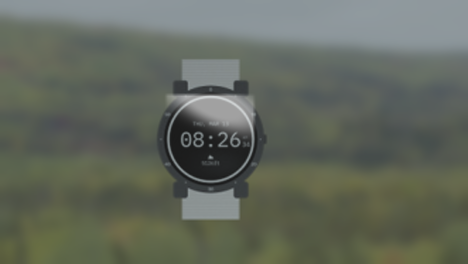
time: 8:26
